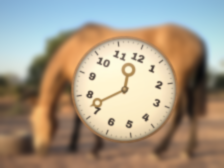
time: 11:37
